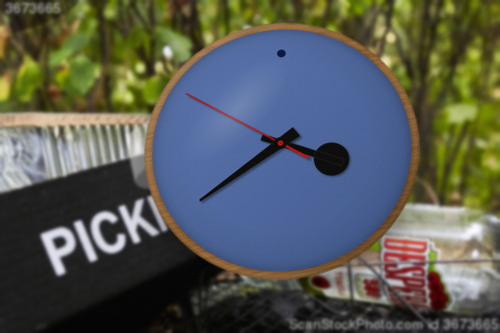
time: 3:38:50
